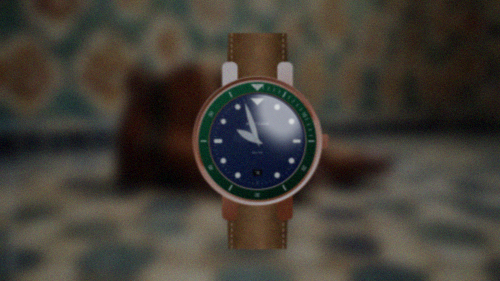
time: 9:57
